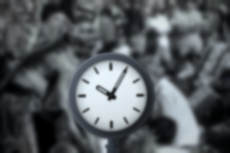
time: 10:05
